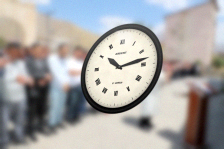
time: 10:13
